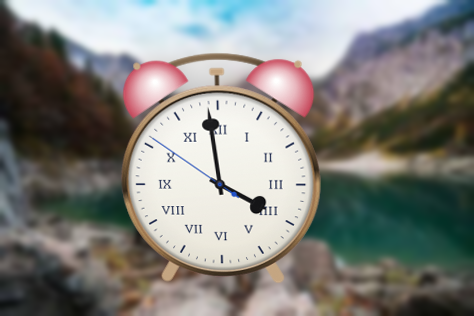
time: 3:58:51
